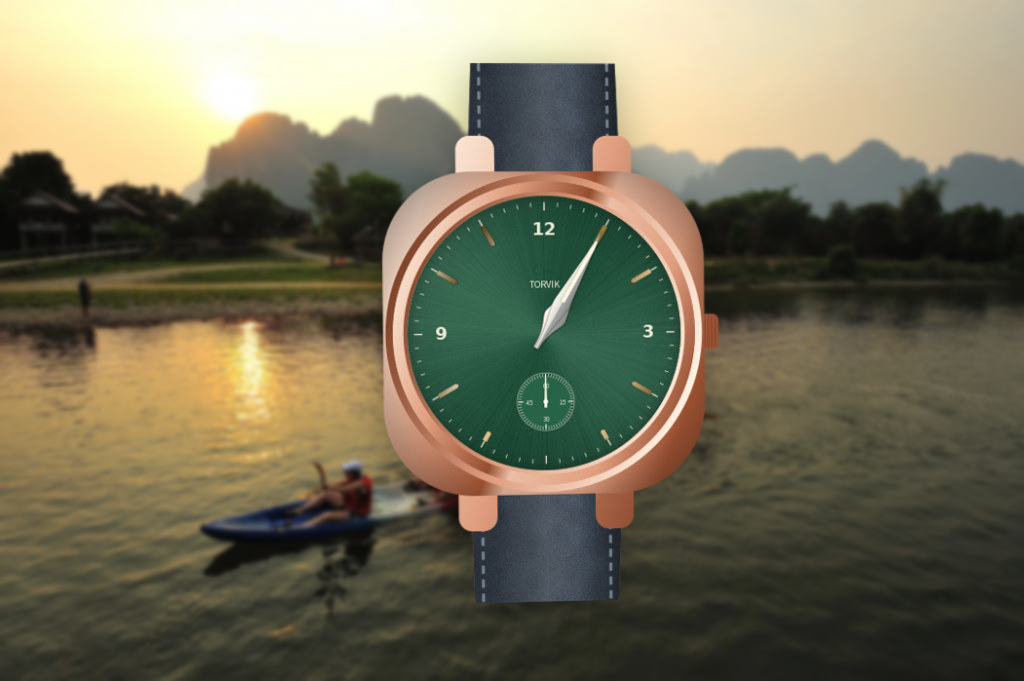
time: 1:05
